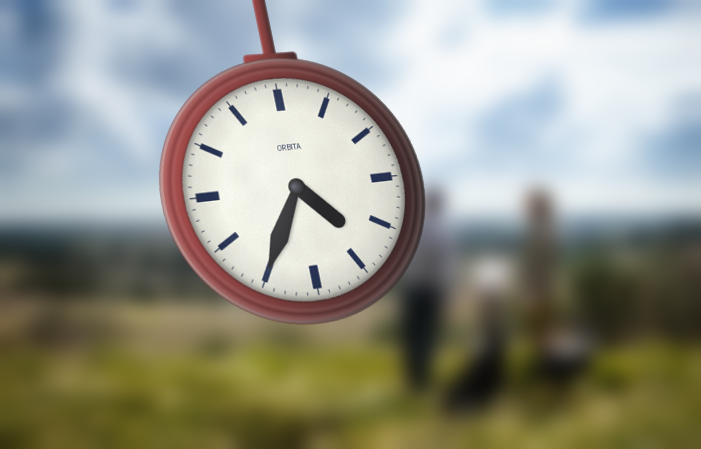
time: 4:35
